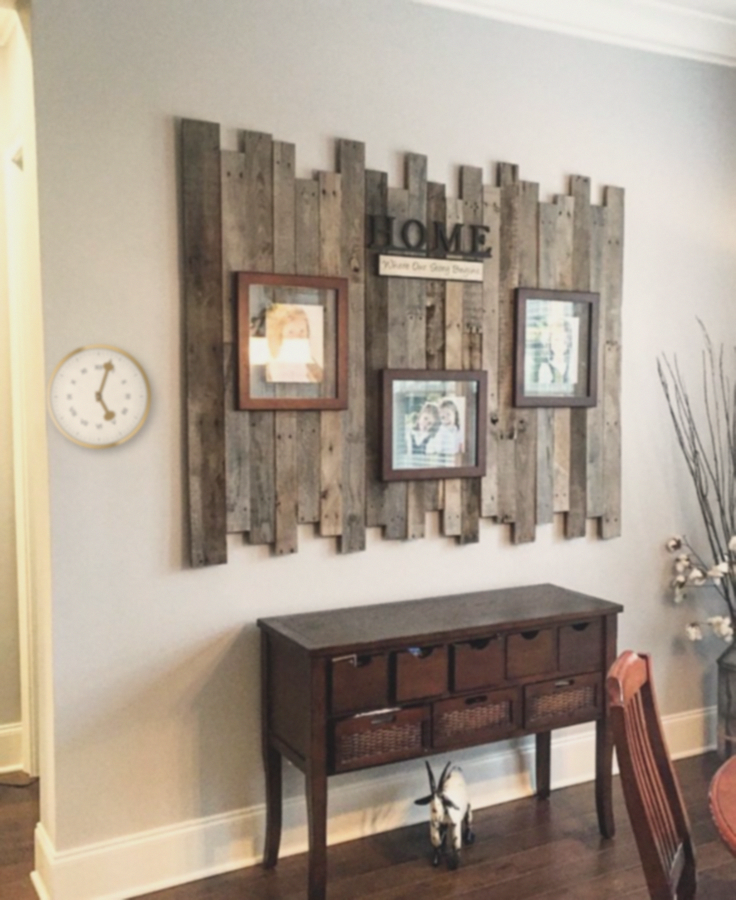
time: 5:03
